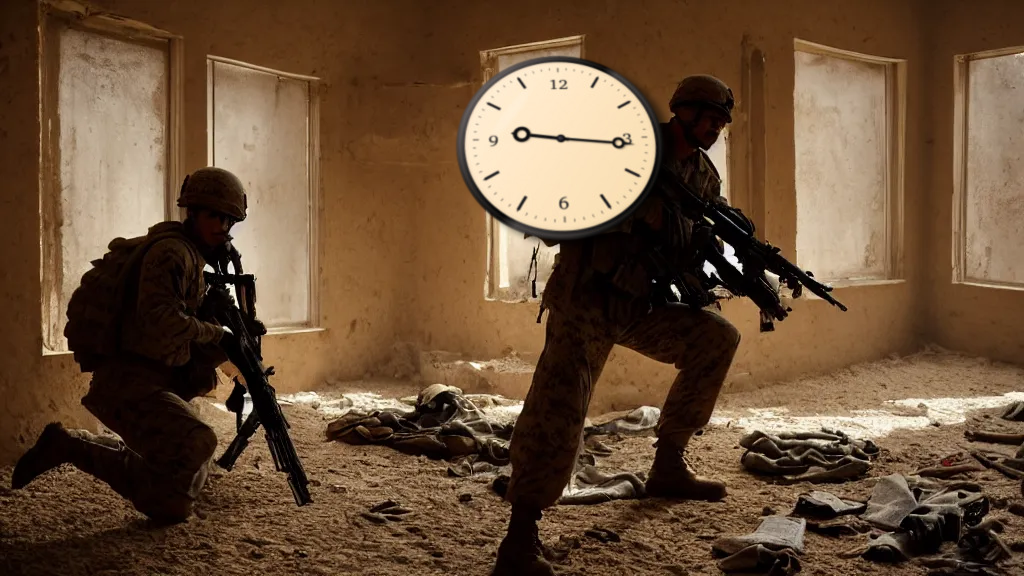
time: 9:16
